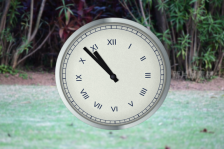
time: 10:53
